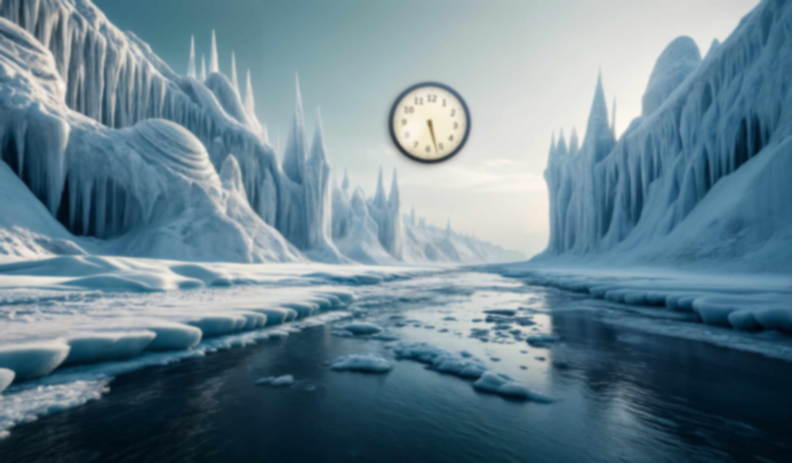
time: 5:27
